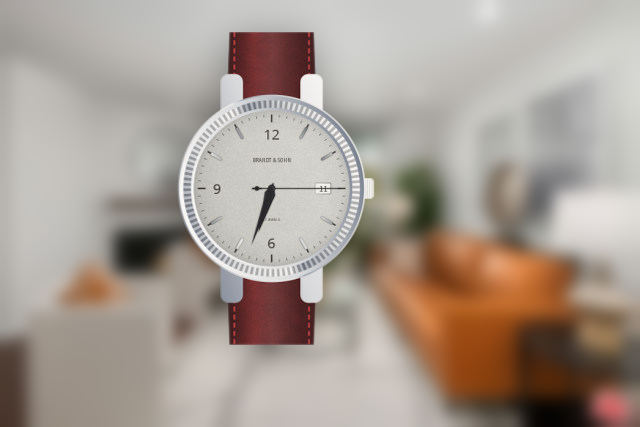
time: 6:33:15
